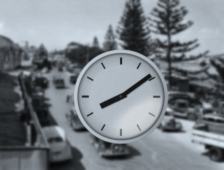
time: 8:09
